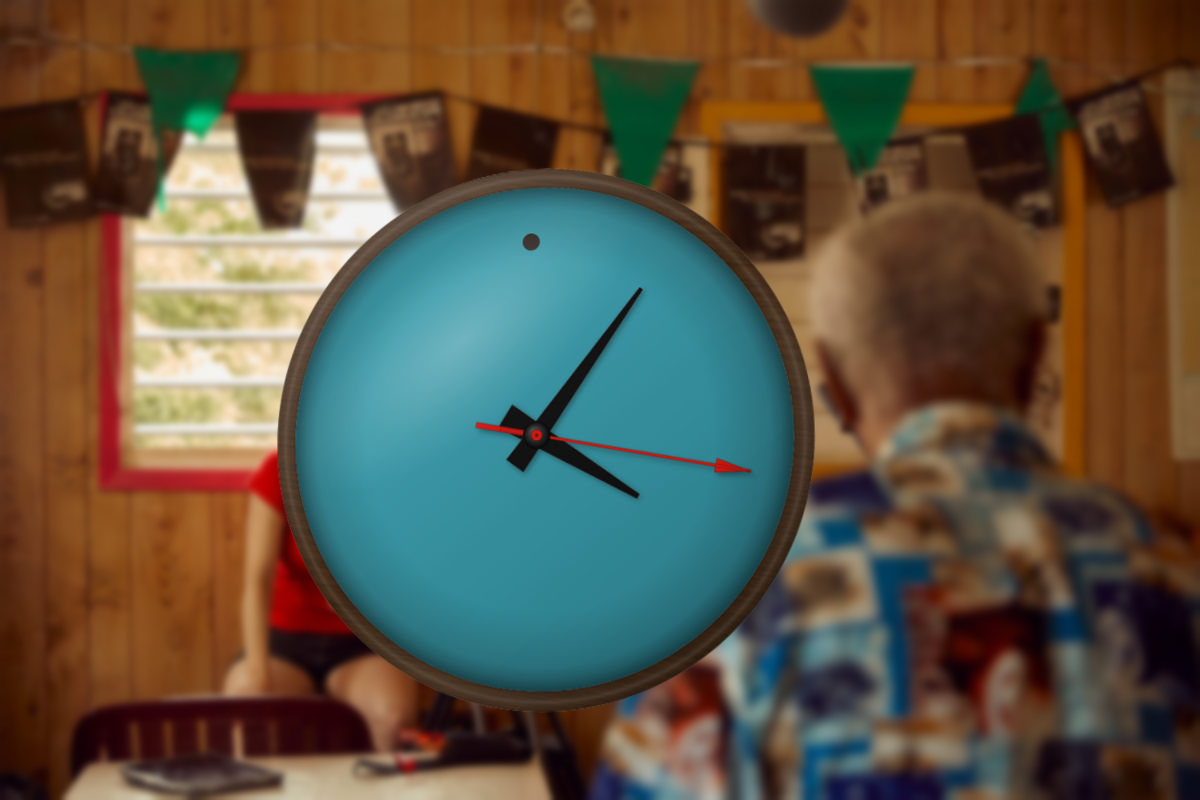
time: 4:06:17
